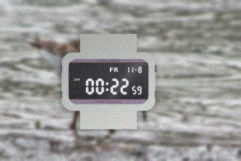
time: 0:22
